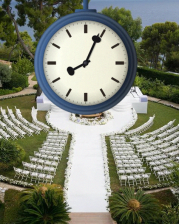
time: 8:04
